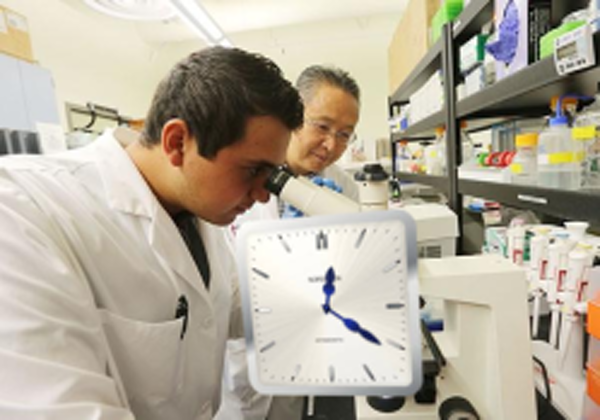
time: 12:21
